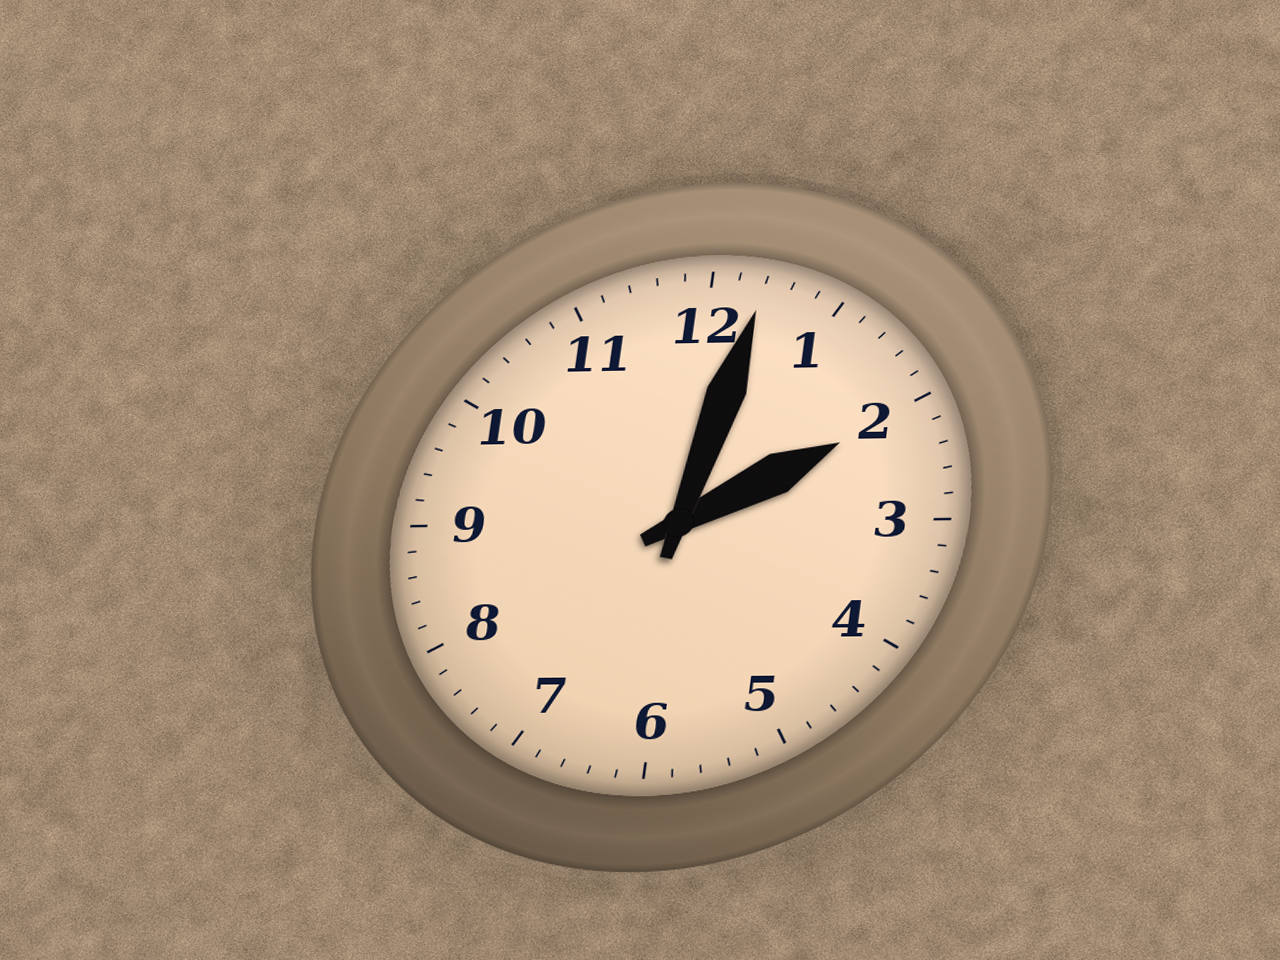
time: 2:02
